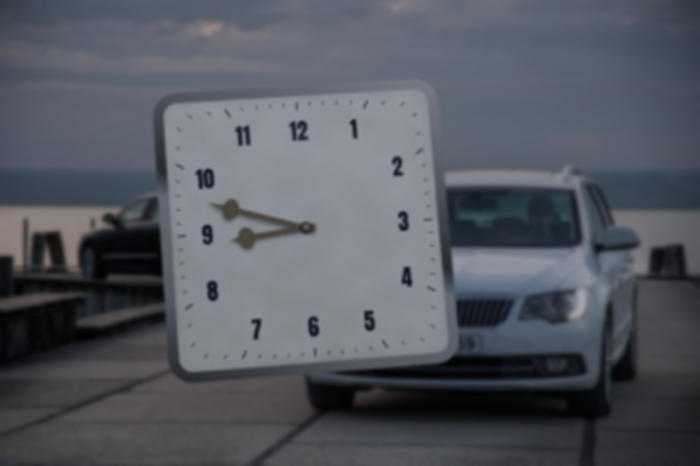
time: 8:48
